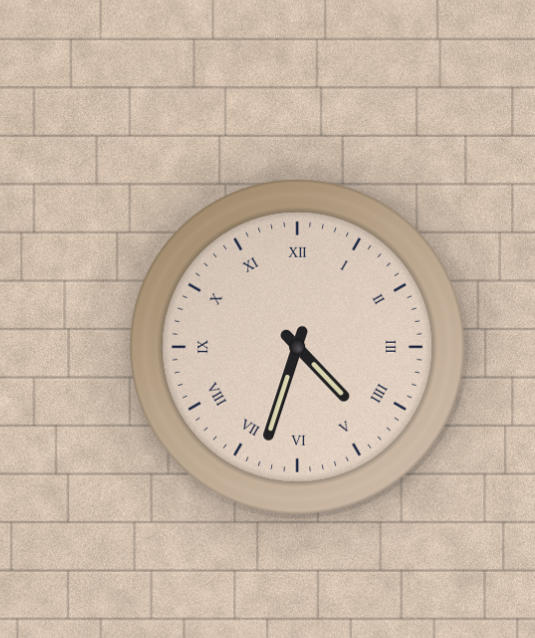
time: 4:33
